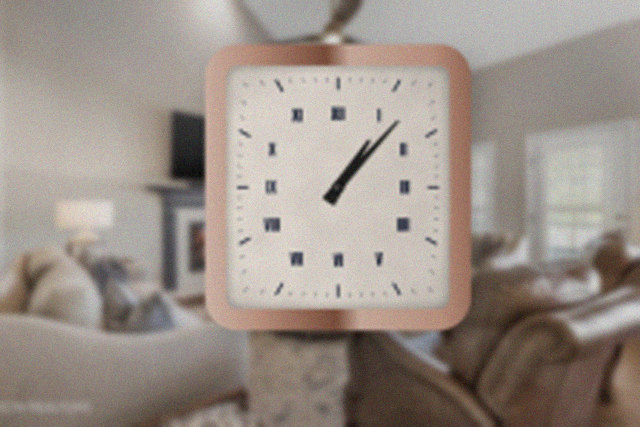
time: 1:07
